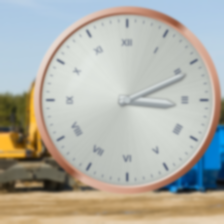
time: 3:11
